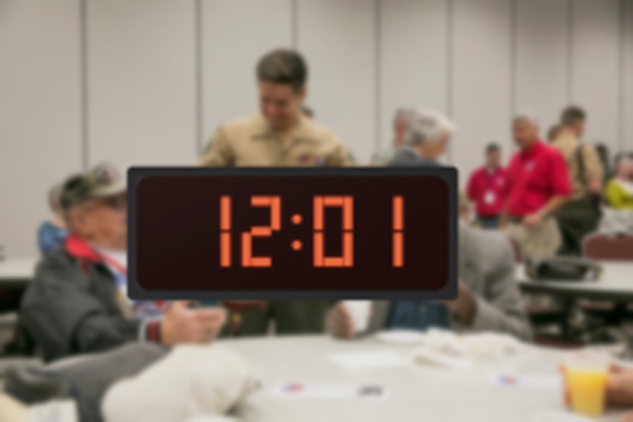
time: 12:01
